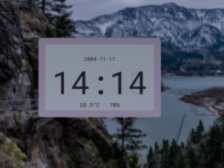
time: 14:14
